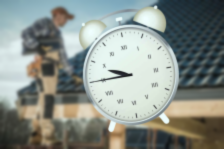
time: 9:45
